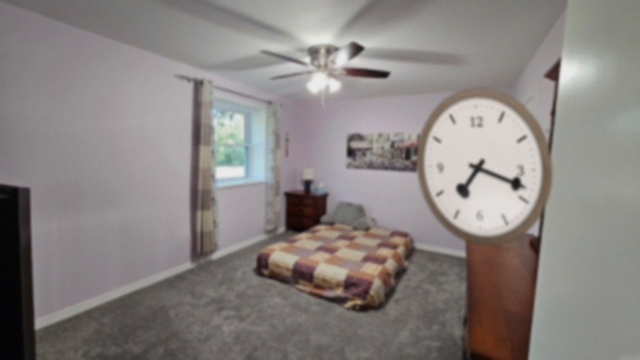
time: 7:18
